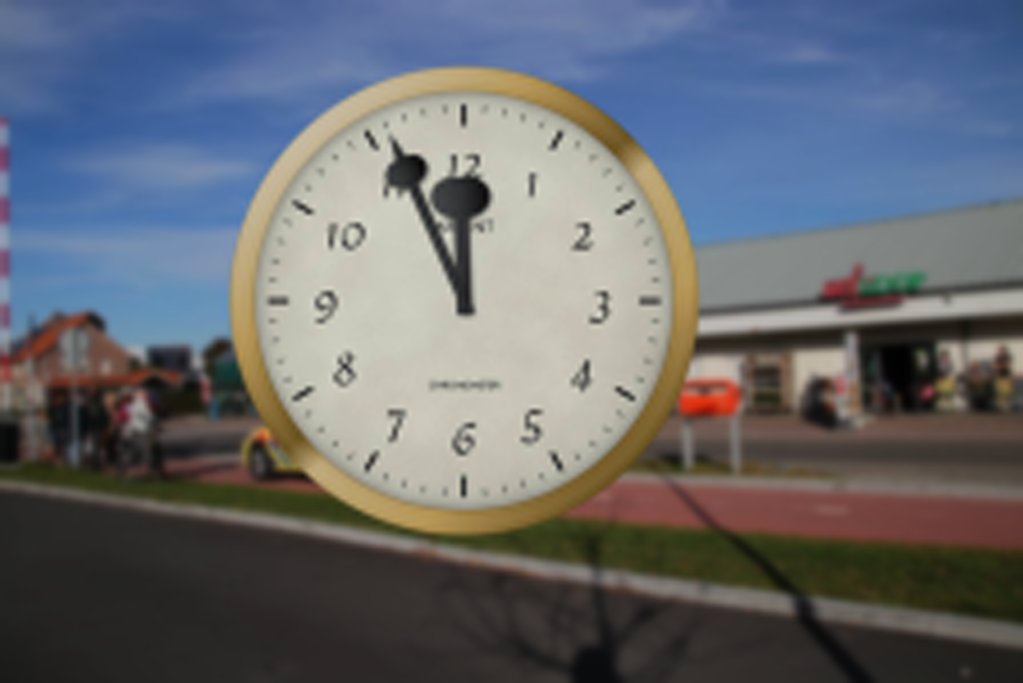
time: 11:56
